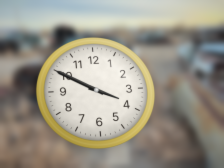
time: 3:50
